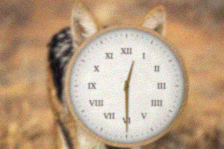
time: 12:30
